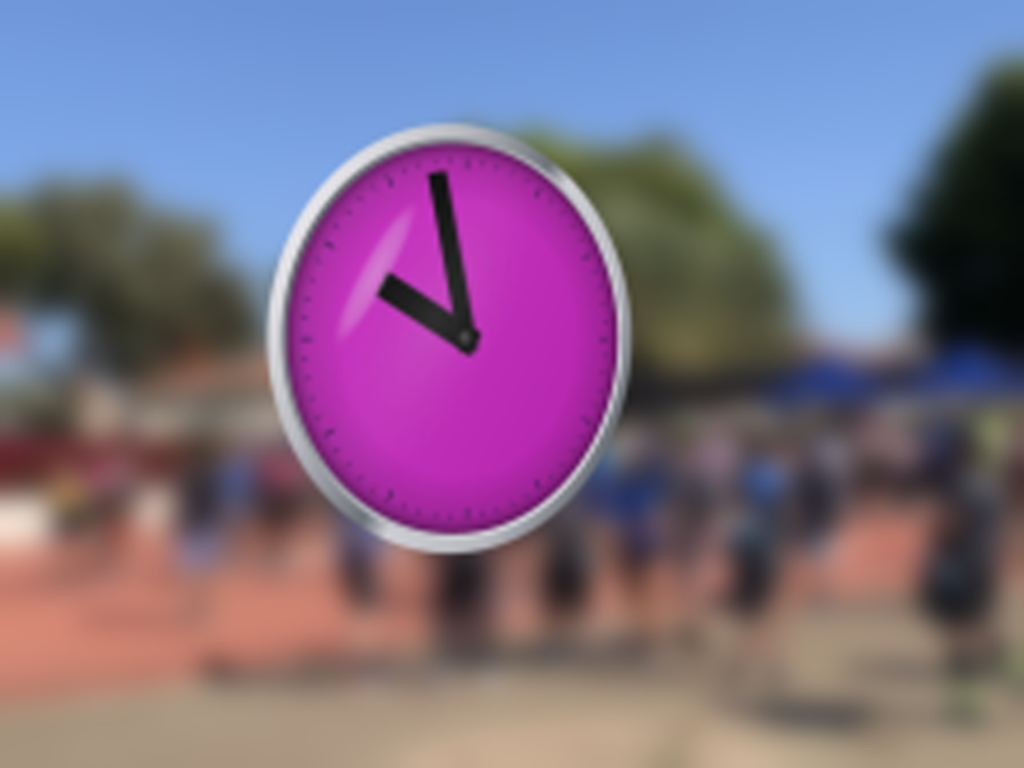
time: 9:58
